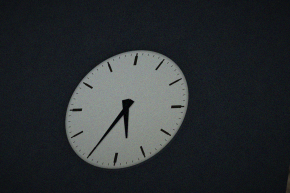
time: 5:35
